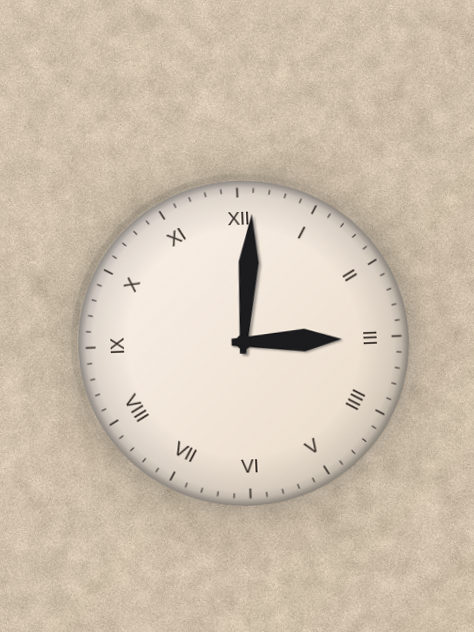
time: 3:01
